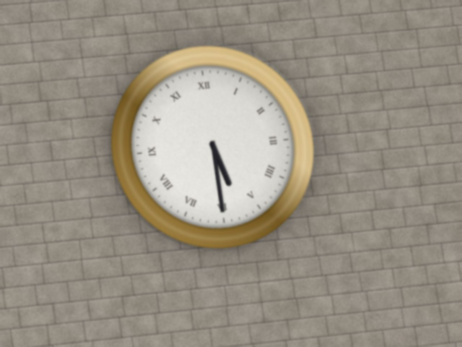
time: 5:30
